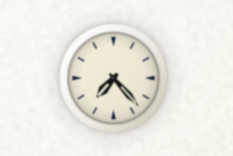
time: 7:23
